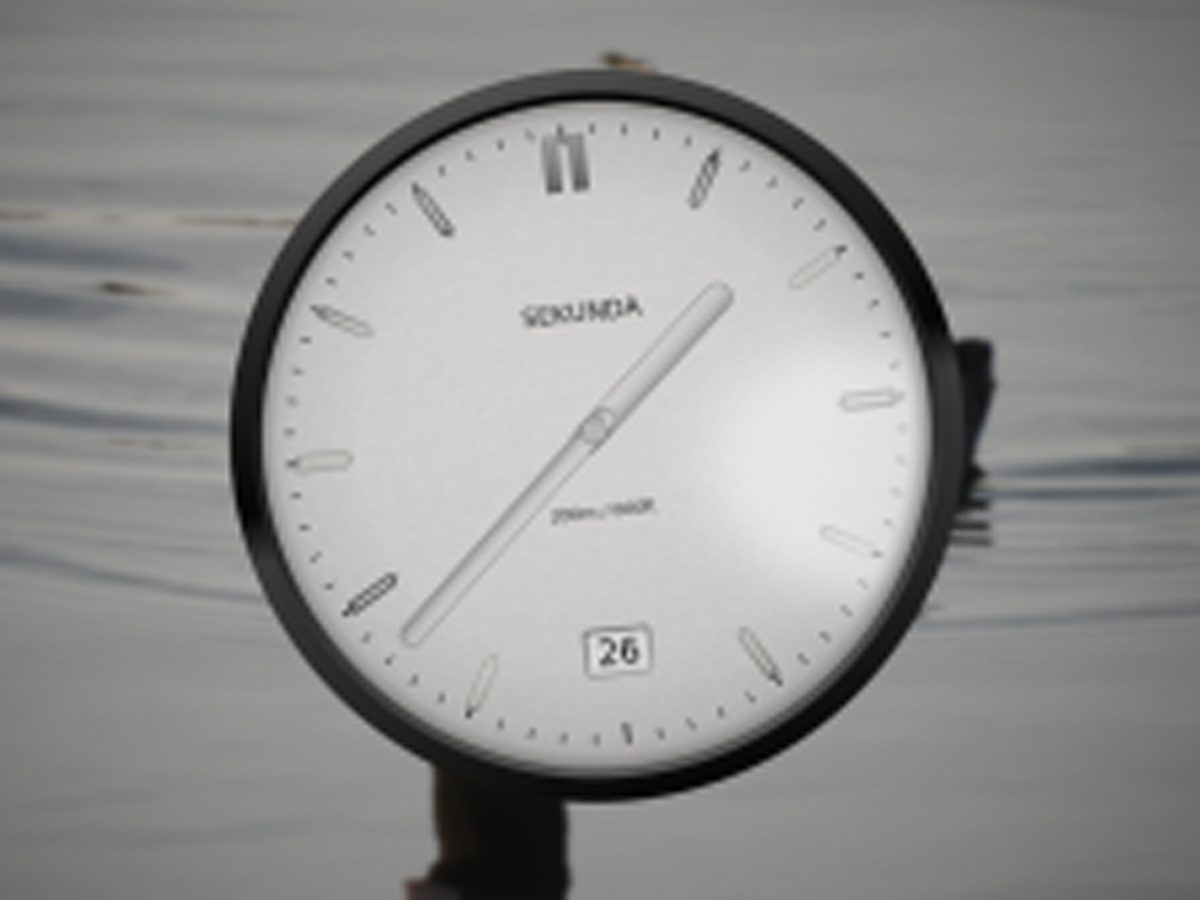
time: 1:38
